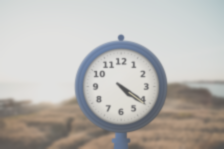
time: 4:21
